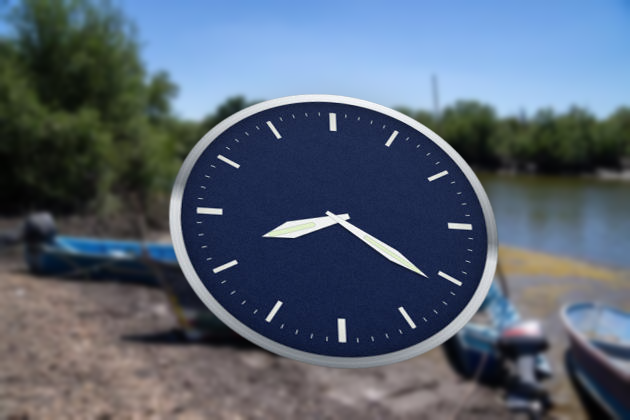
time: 8:21
